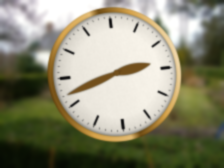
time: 2:42
